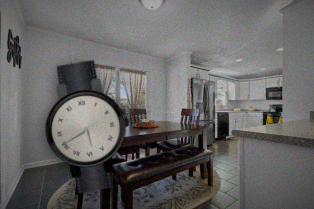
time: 5:41
